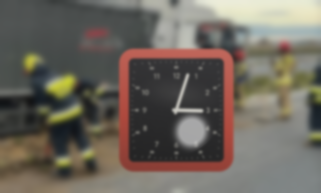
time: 3:03
